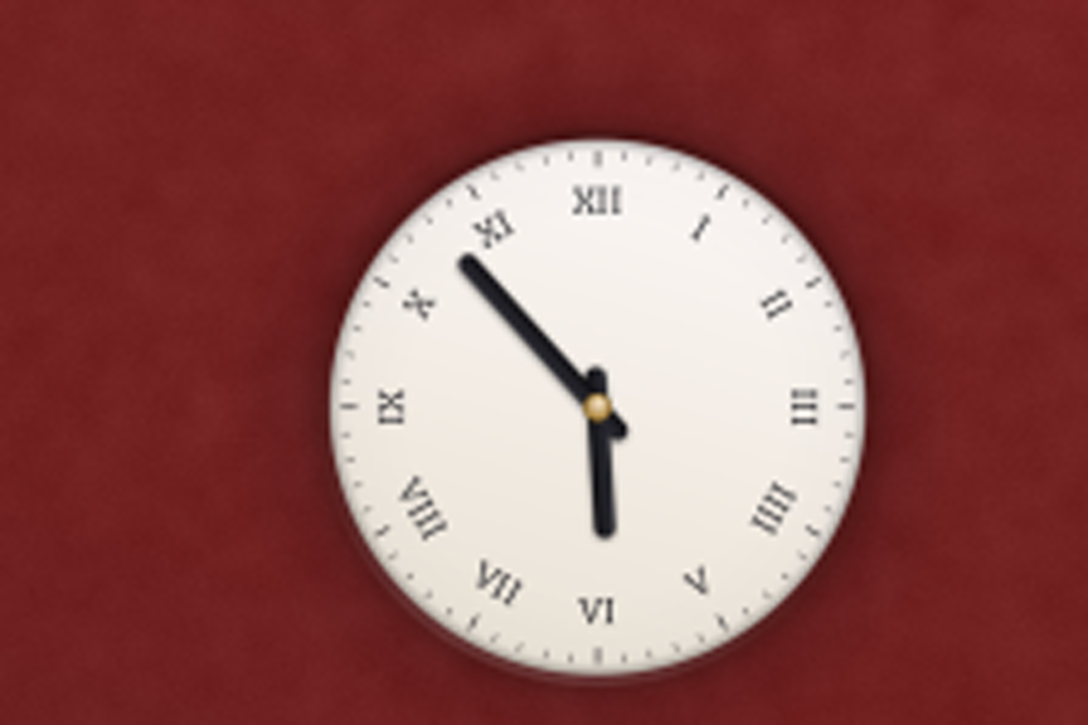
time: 5:53
